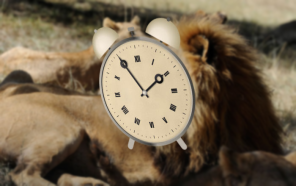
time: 1:55
